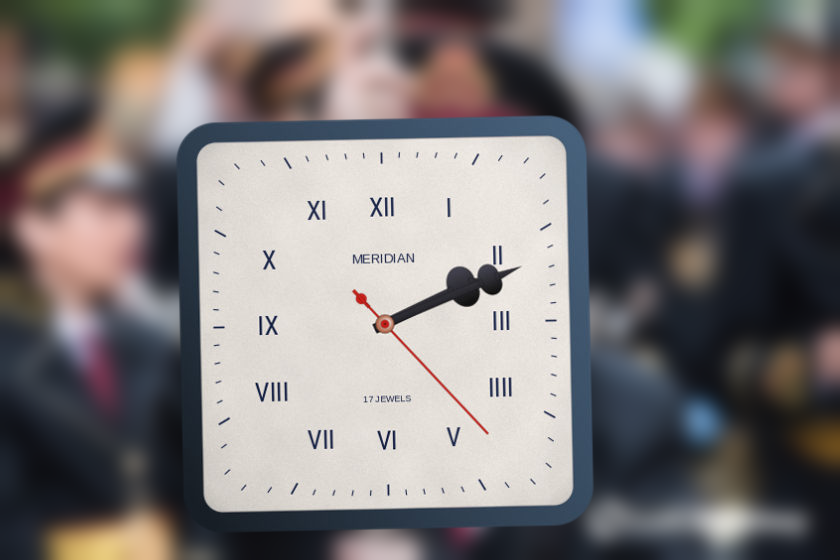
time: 2:11:23
